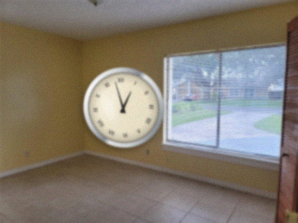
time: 12:58
